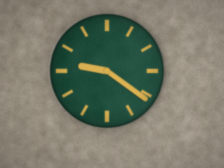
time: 9:21
